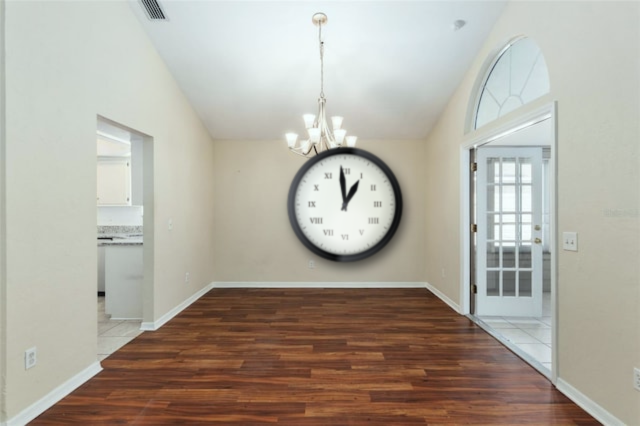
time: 12:59
